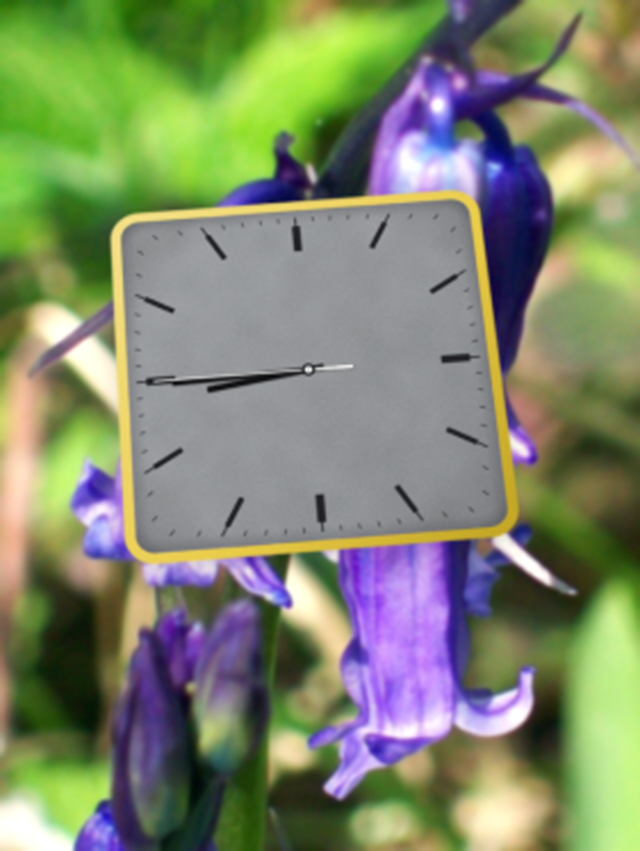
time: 8:44:45
